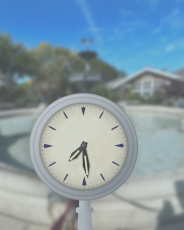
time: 7:29
